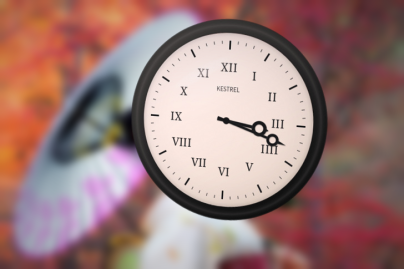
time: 3:18
